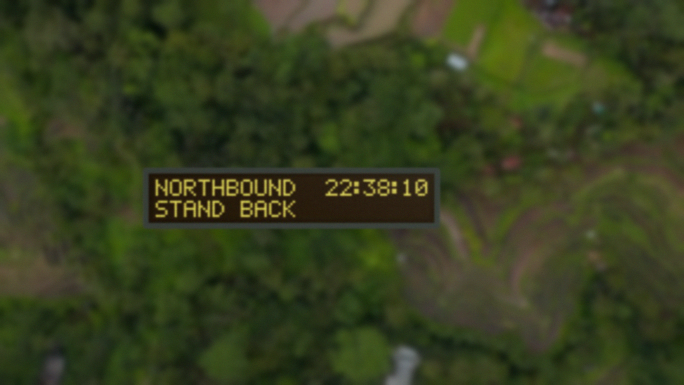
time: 22:38:10
